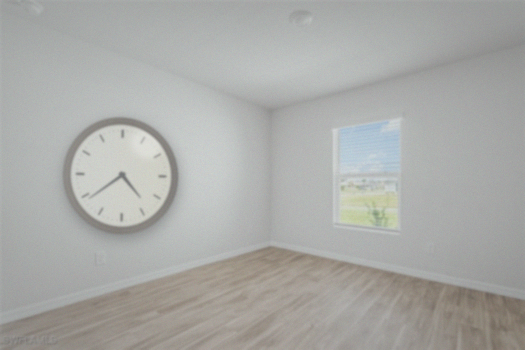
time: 4:39
